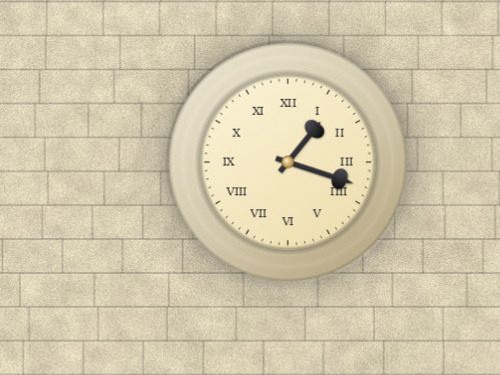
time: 1:18
